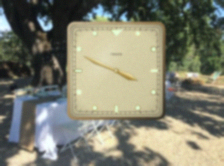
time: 3:49
